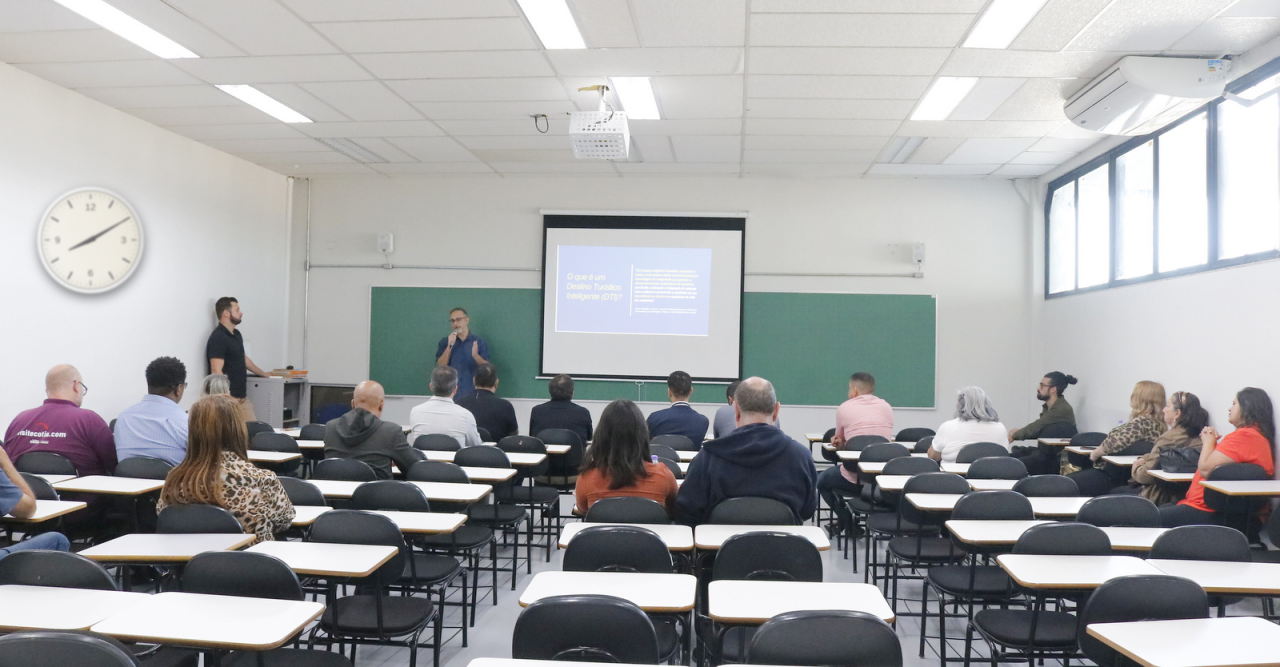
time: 8:10
